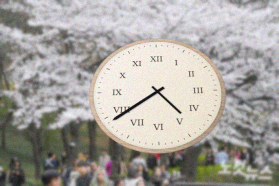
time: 4:39
